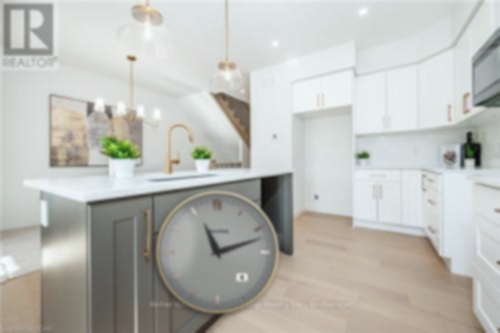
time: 11:12
